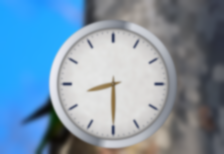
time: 8:30
